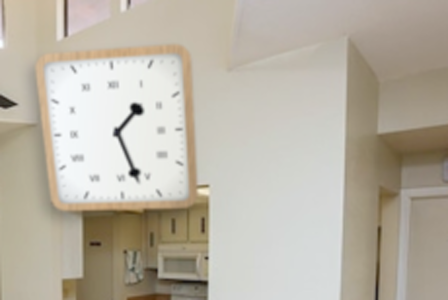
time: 1:27
